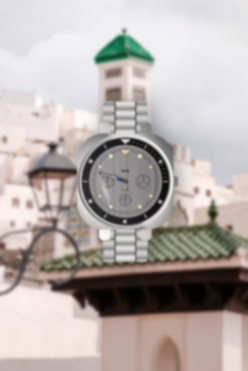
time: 9:48
